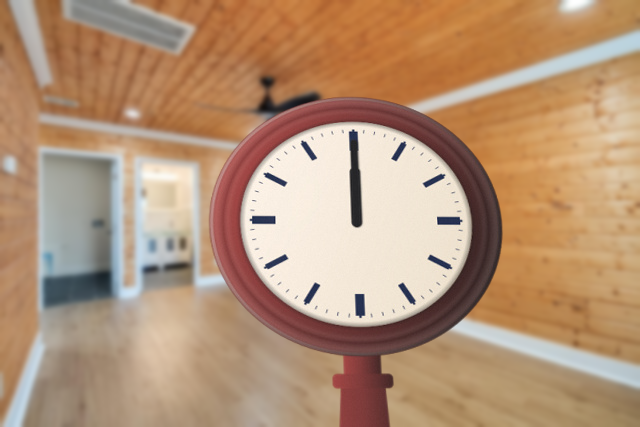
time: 12:00
